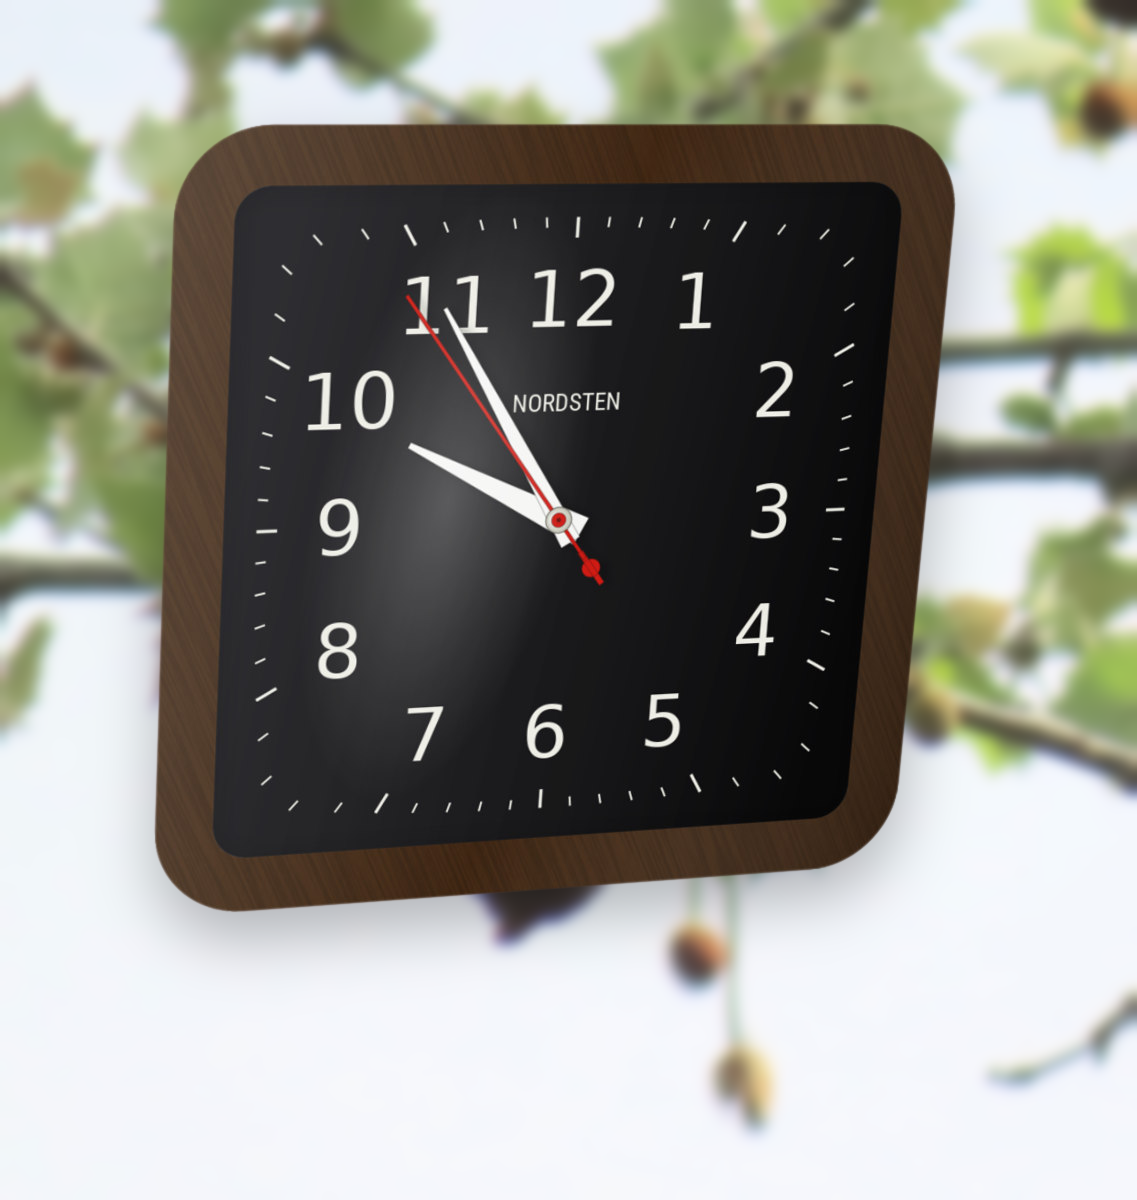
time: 9:54:54
